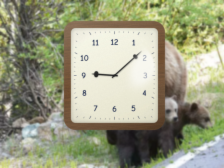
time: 9:08
